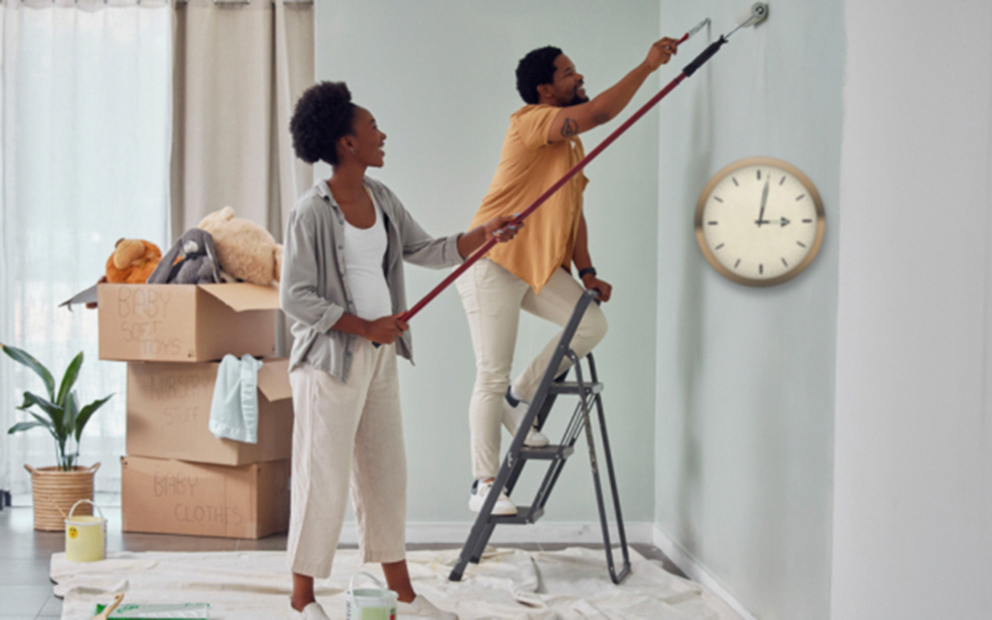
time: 3:02
